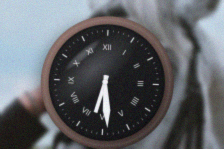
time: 6:29
